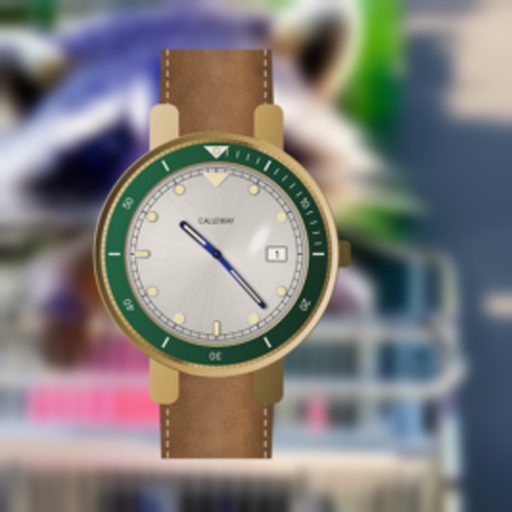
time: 10:23
